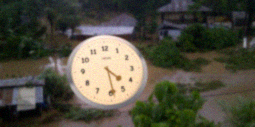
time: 4:29
